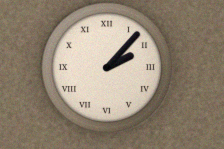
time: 2:07
